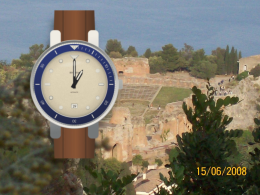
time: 1:00
